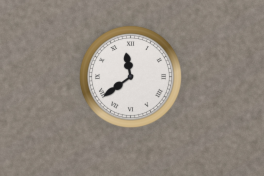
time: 11:39
